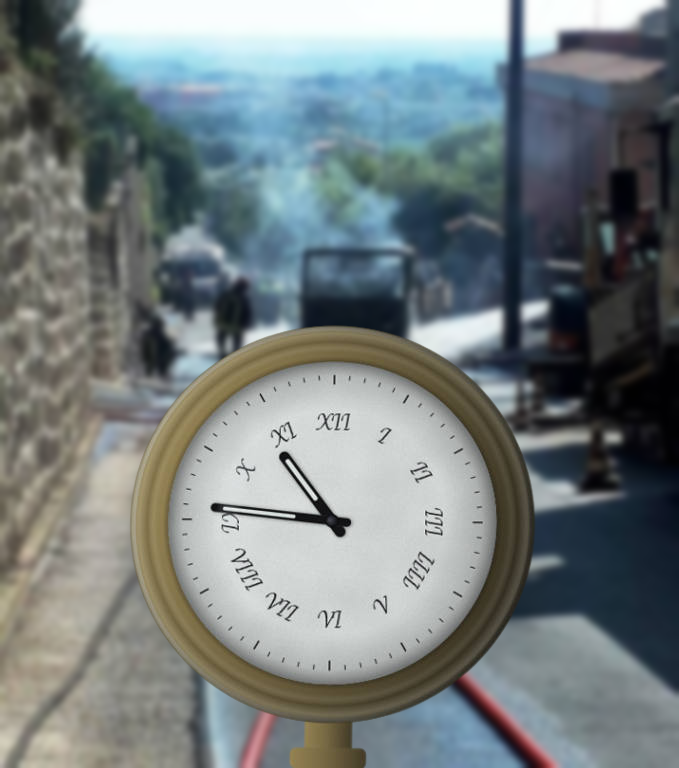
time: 10:46
